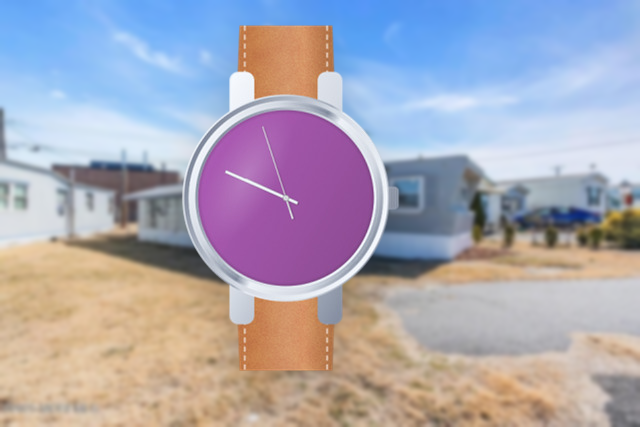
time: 9:48:57
